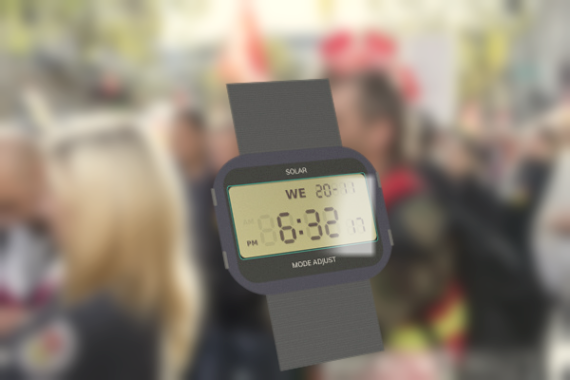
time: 6:32:17
